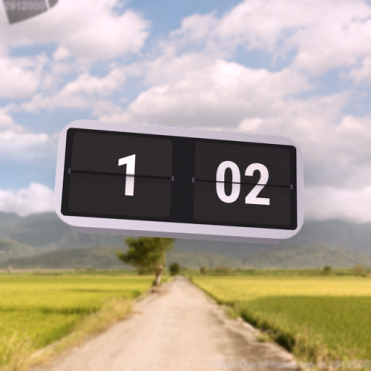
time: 1:02
